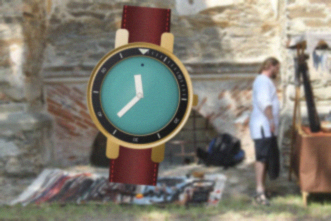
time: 11:37
